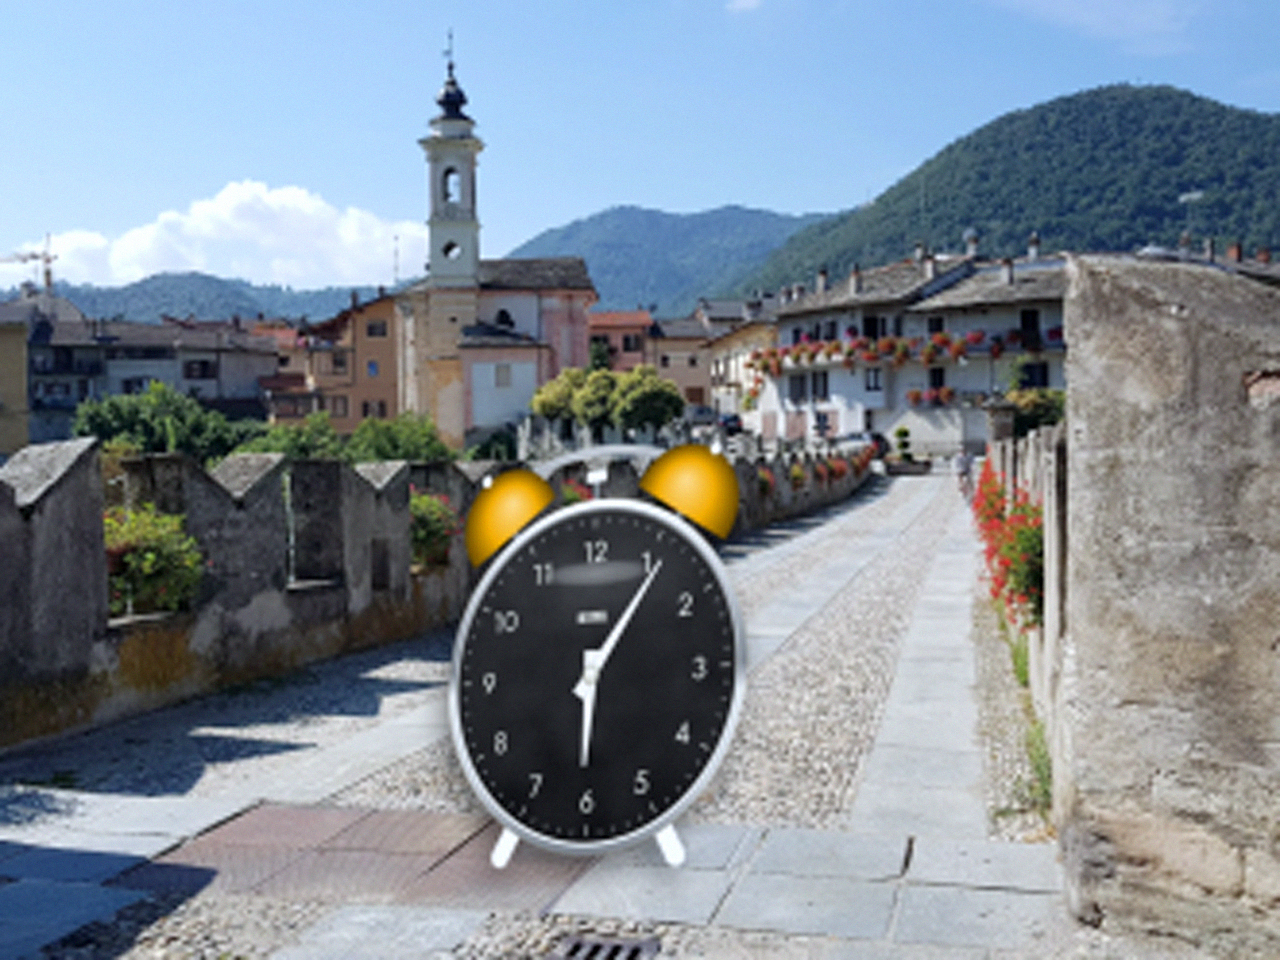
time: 6:06
